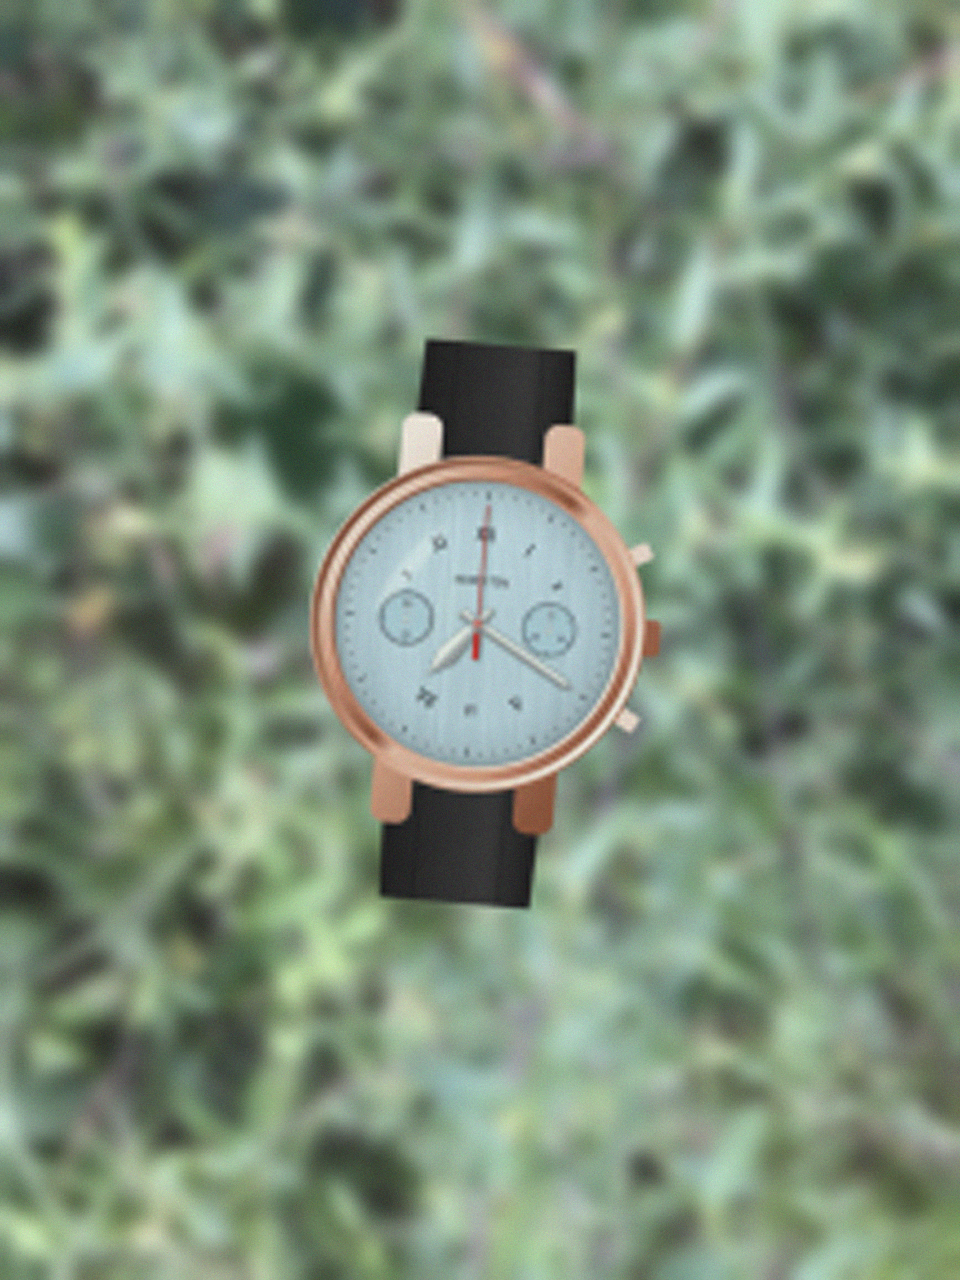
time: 7:20
